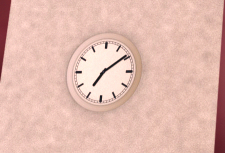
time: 7:09
